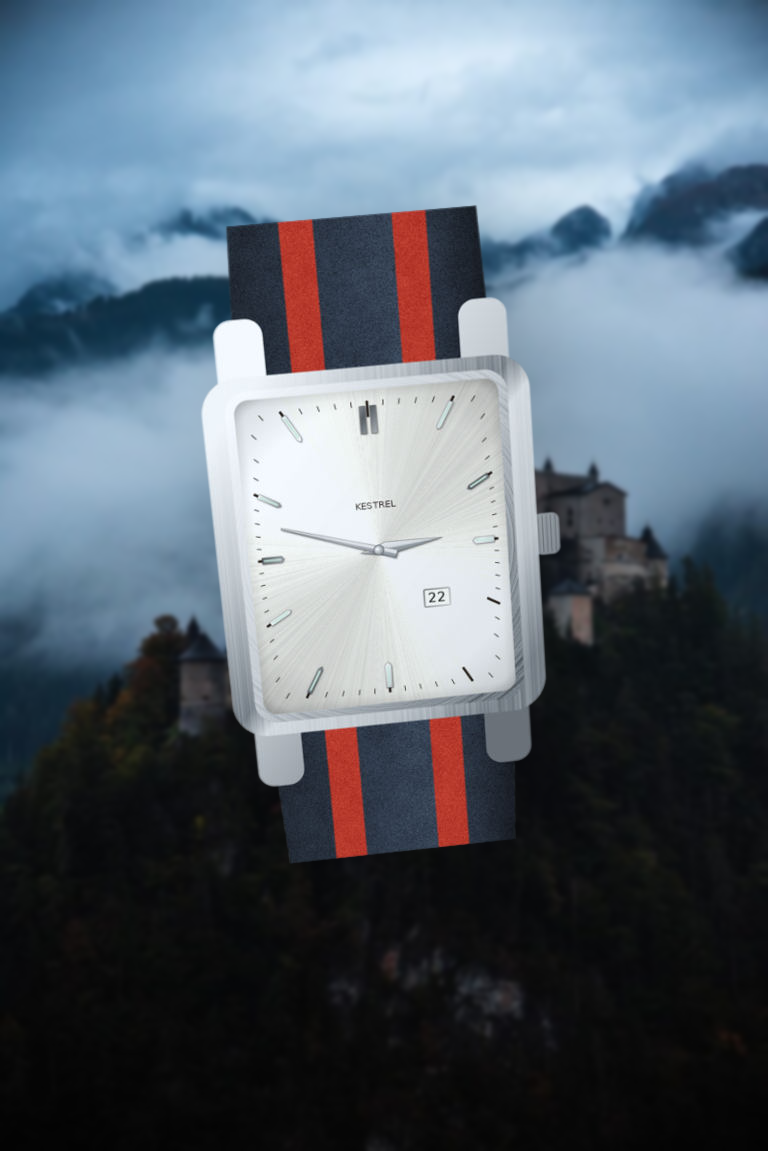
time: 2:48
